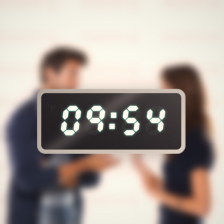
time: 9:54
